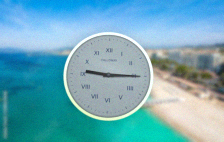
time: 9:15
